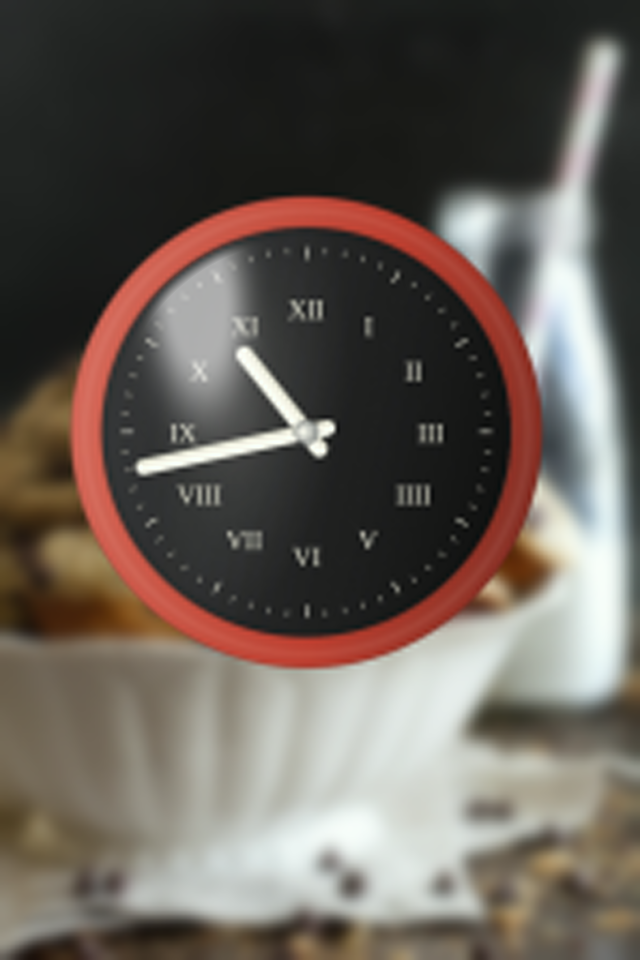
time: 10:43
